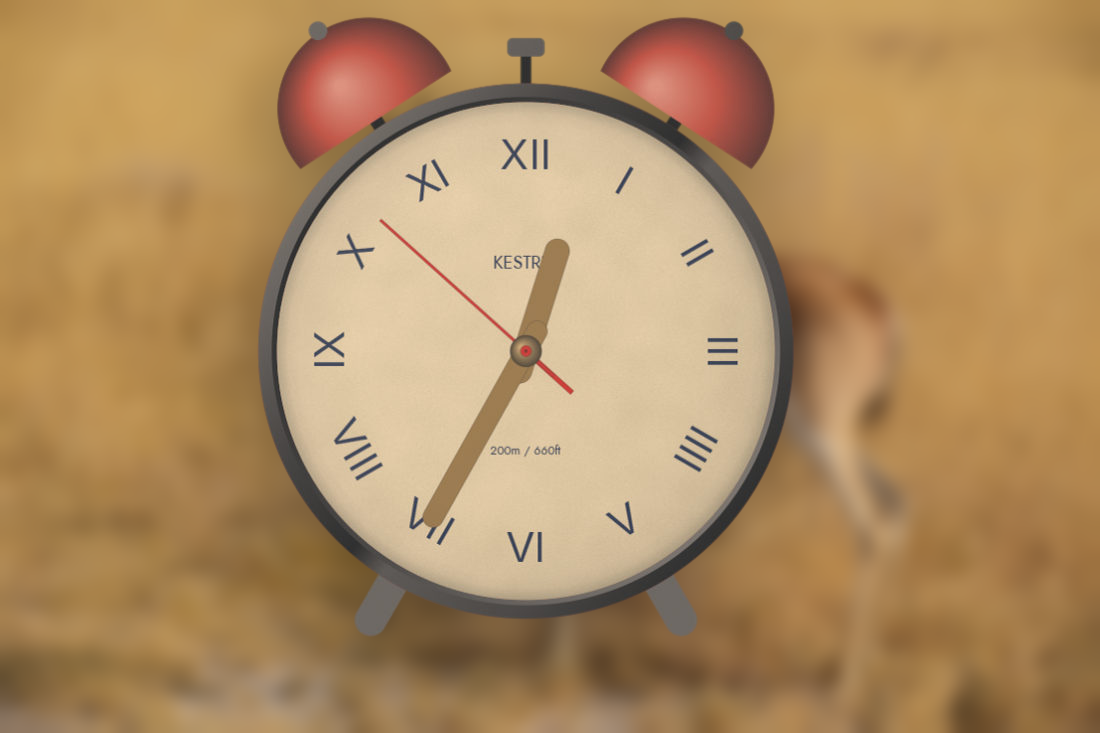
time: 12:34:52
